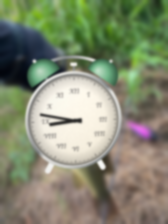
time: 8:47
